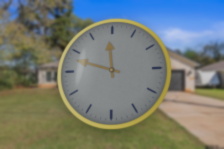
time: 11:48
